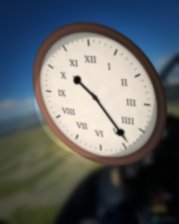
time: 10:24
